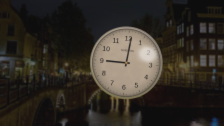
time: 9:01
